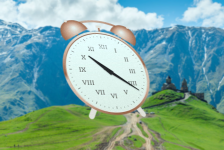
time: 10:21
